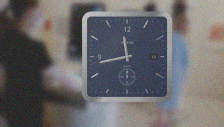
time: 11:43
